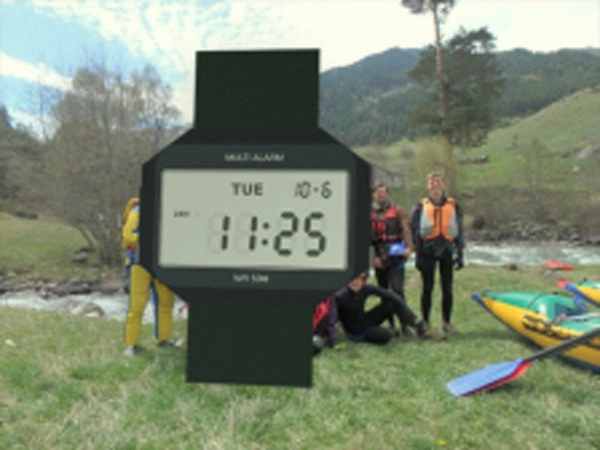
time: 11:25
